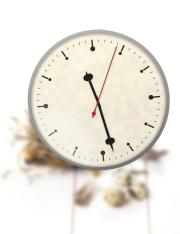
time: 11:28:04
